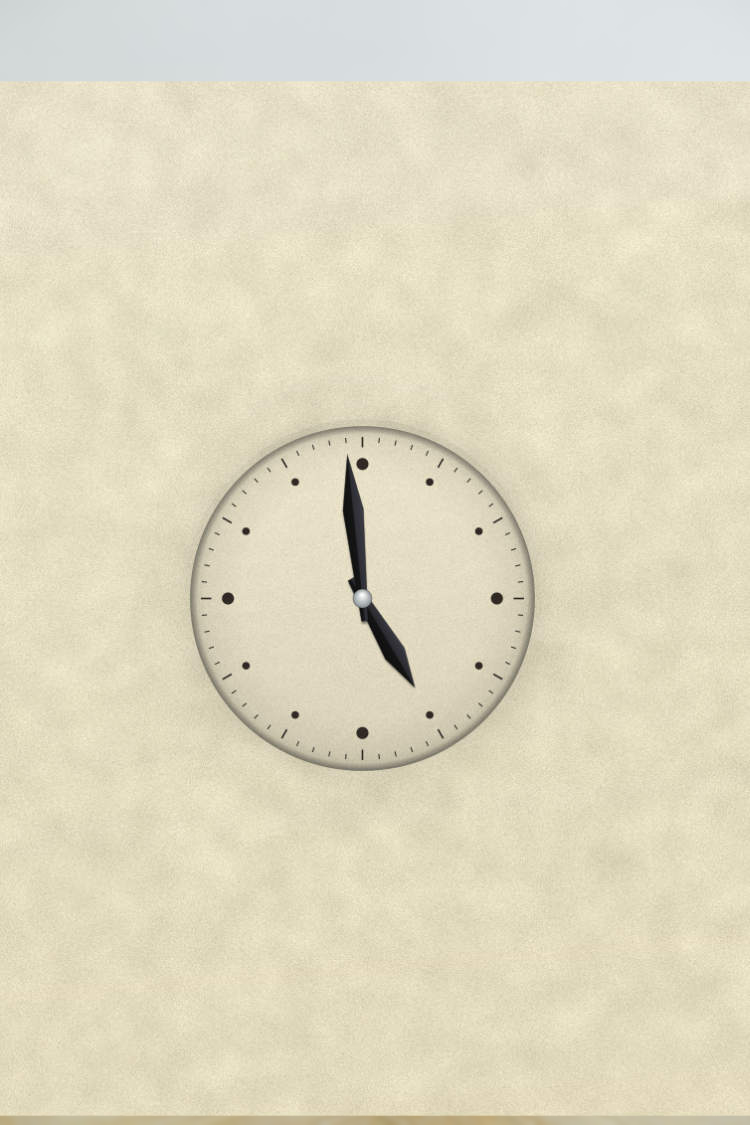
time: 4:59
